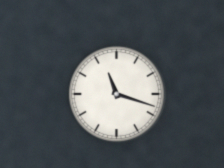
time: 11:18
